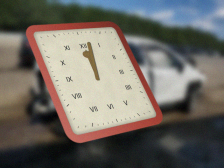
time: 12:02
